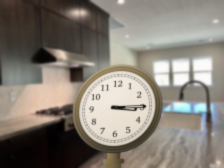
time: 3:15
